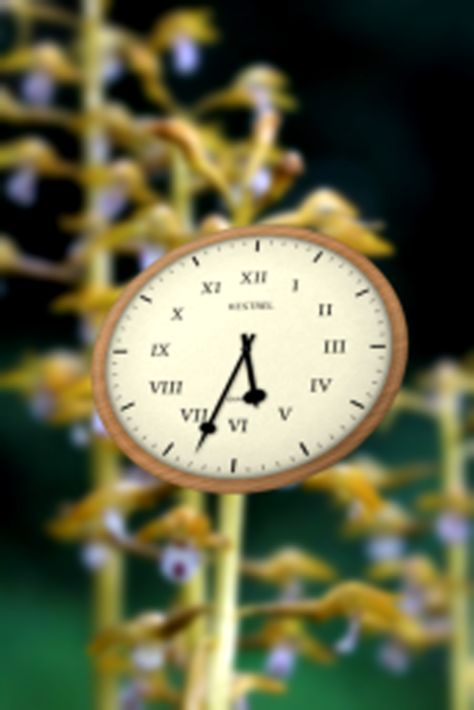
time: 5:33
